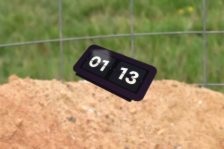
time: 1:13
